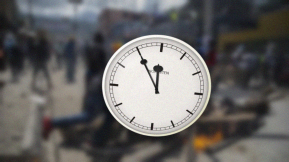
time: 11:55
